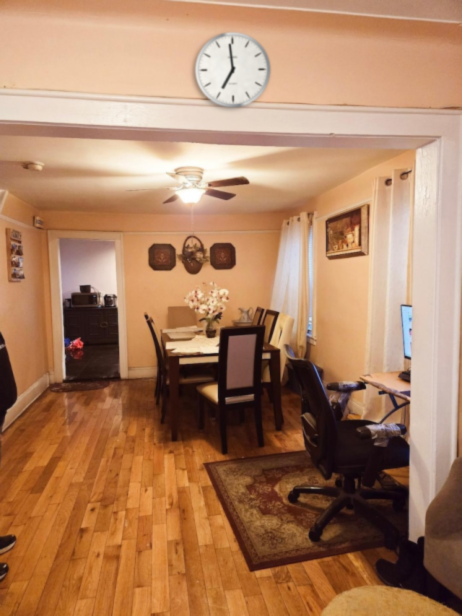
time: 6:59
